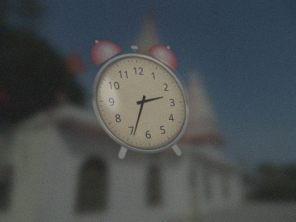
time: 2:34
